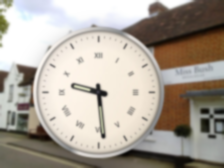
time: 9:29
